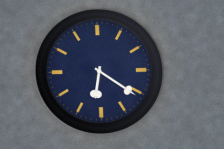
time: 6:21
